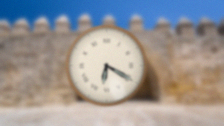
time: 6:20
